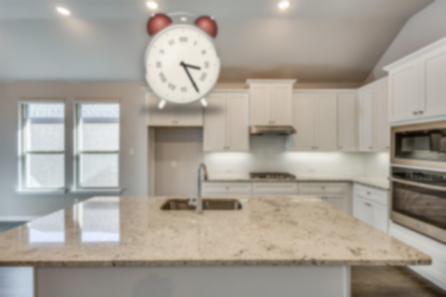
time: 3:25
